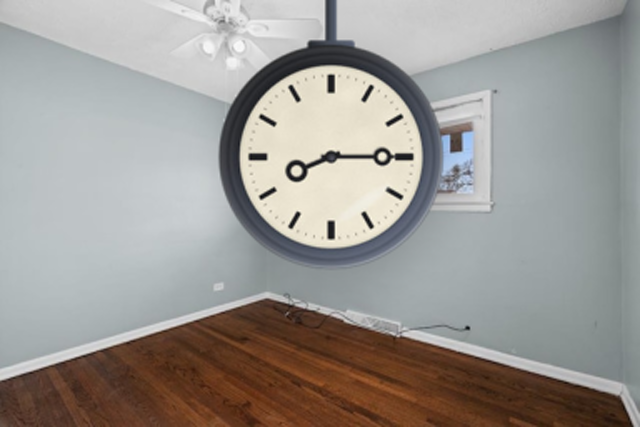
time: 8:15
